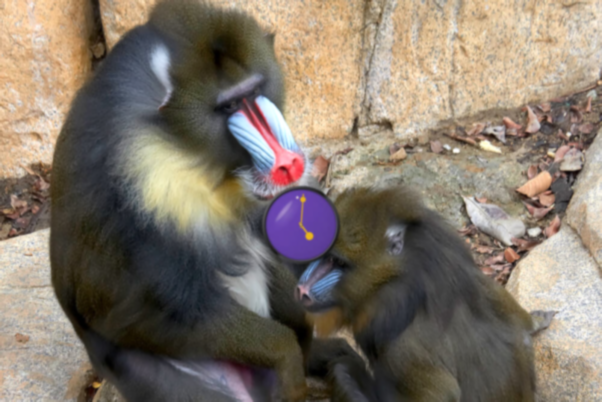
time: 5:02
